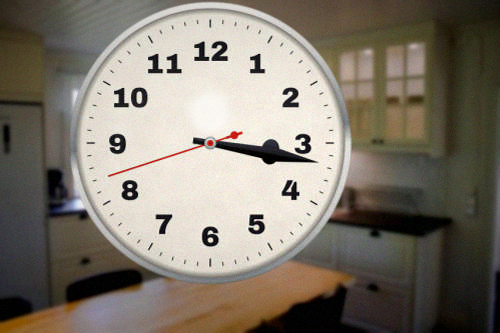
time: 3:16:42
